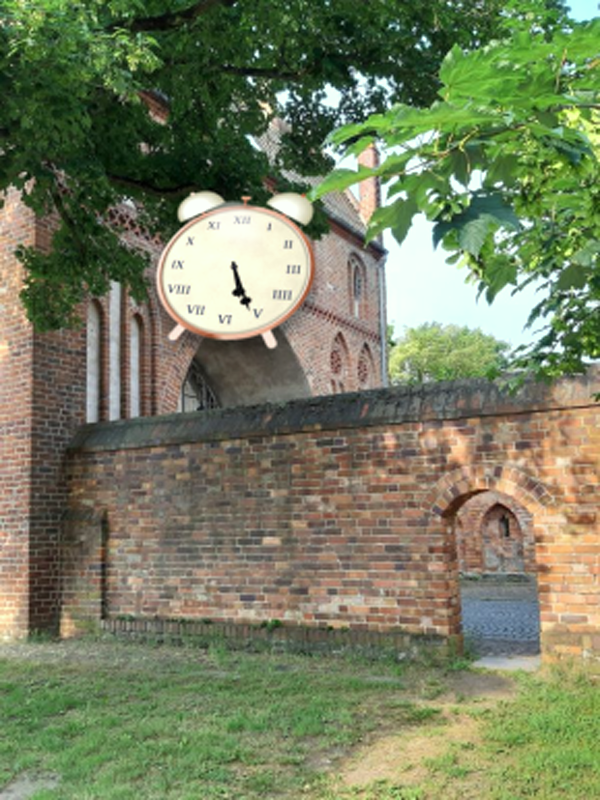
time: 5:26
